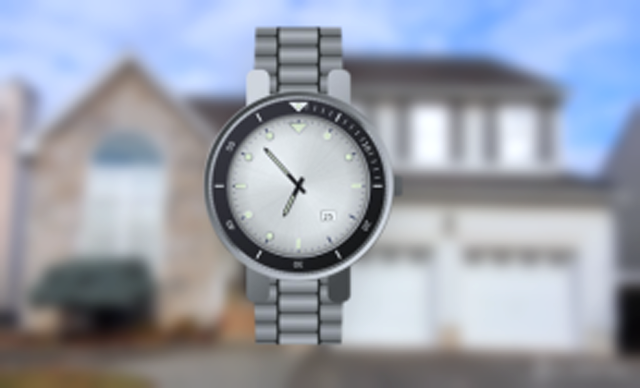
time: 6:53
